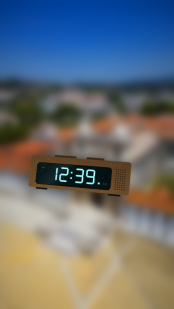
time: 12:39
